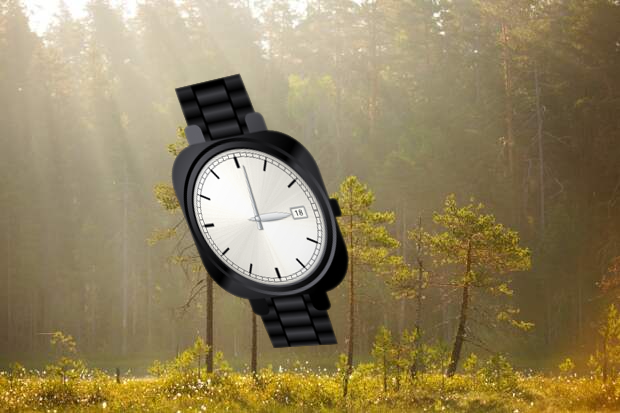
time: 3:01
